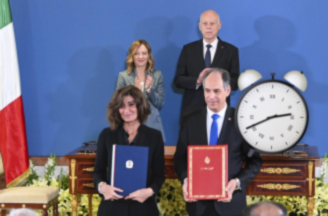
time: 2:41
